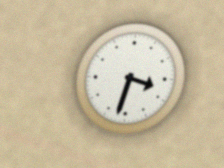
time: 3:32
